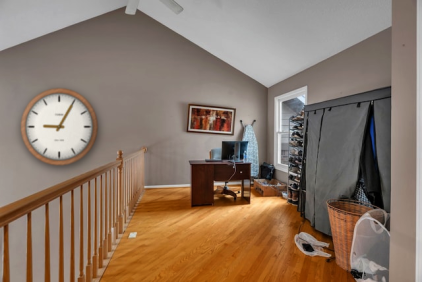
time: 9:05
